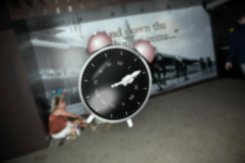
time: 2:09
